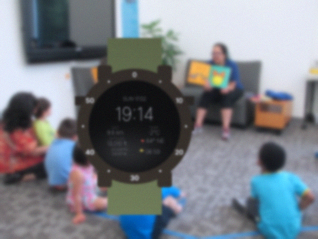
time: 19:14
